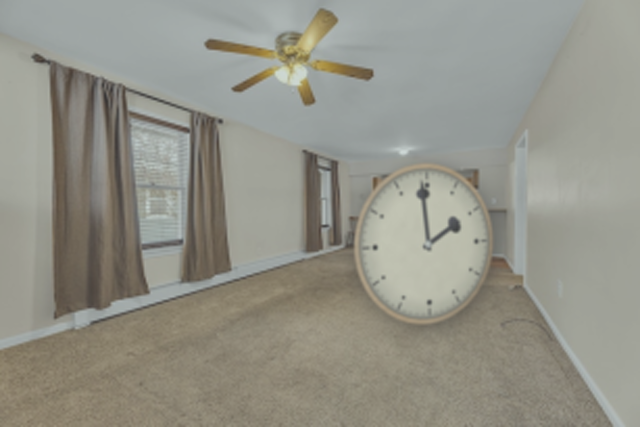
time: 1:59
